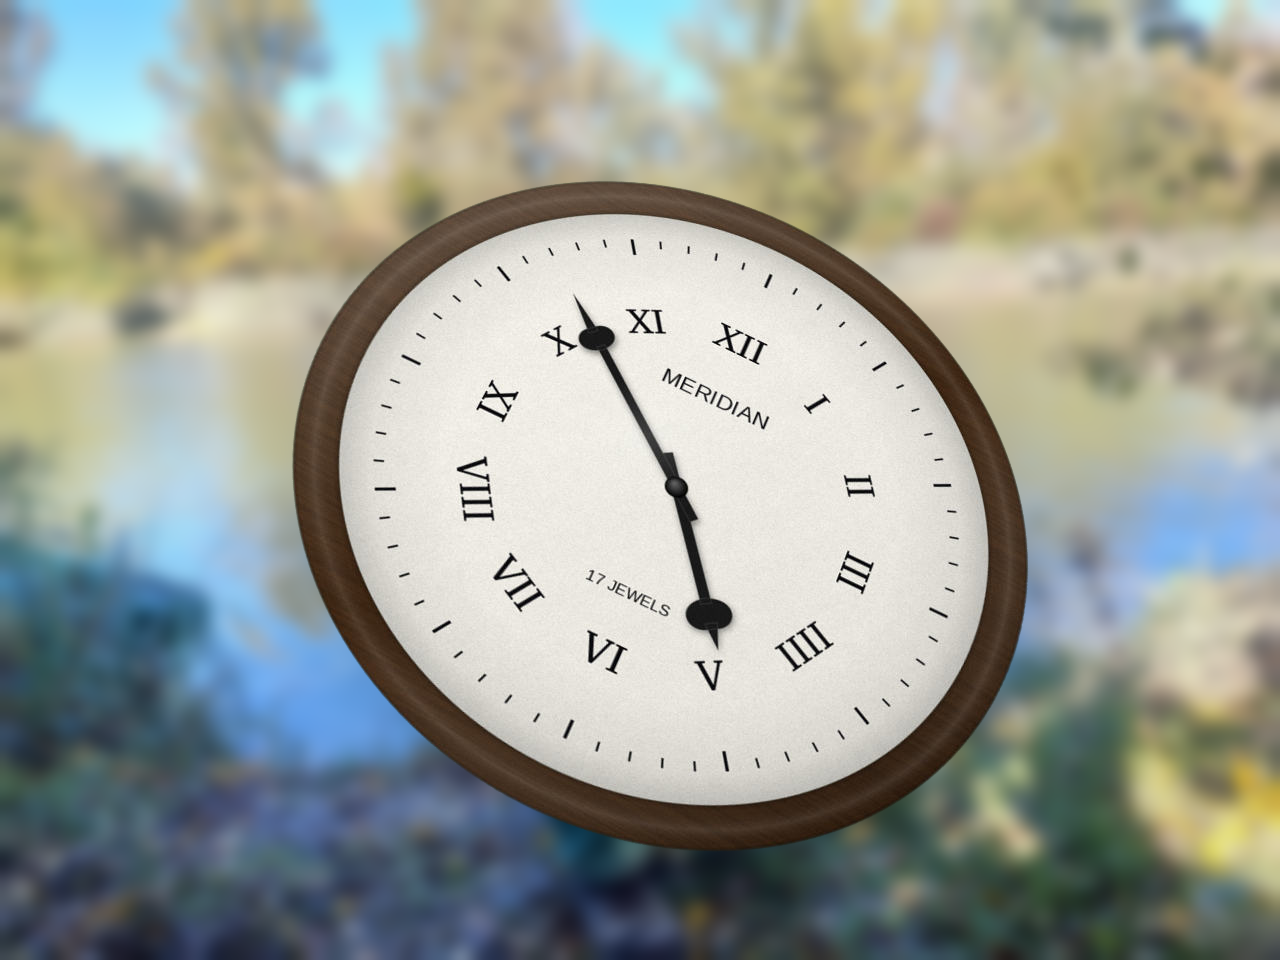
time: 4:52
